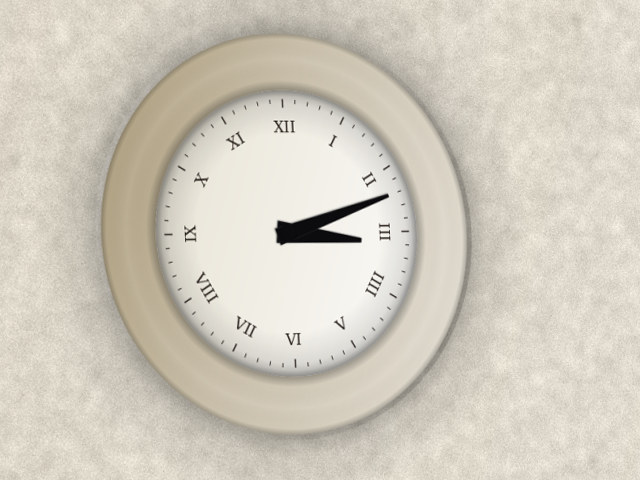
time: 3:12
